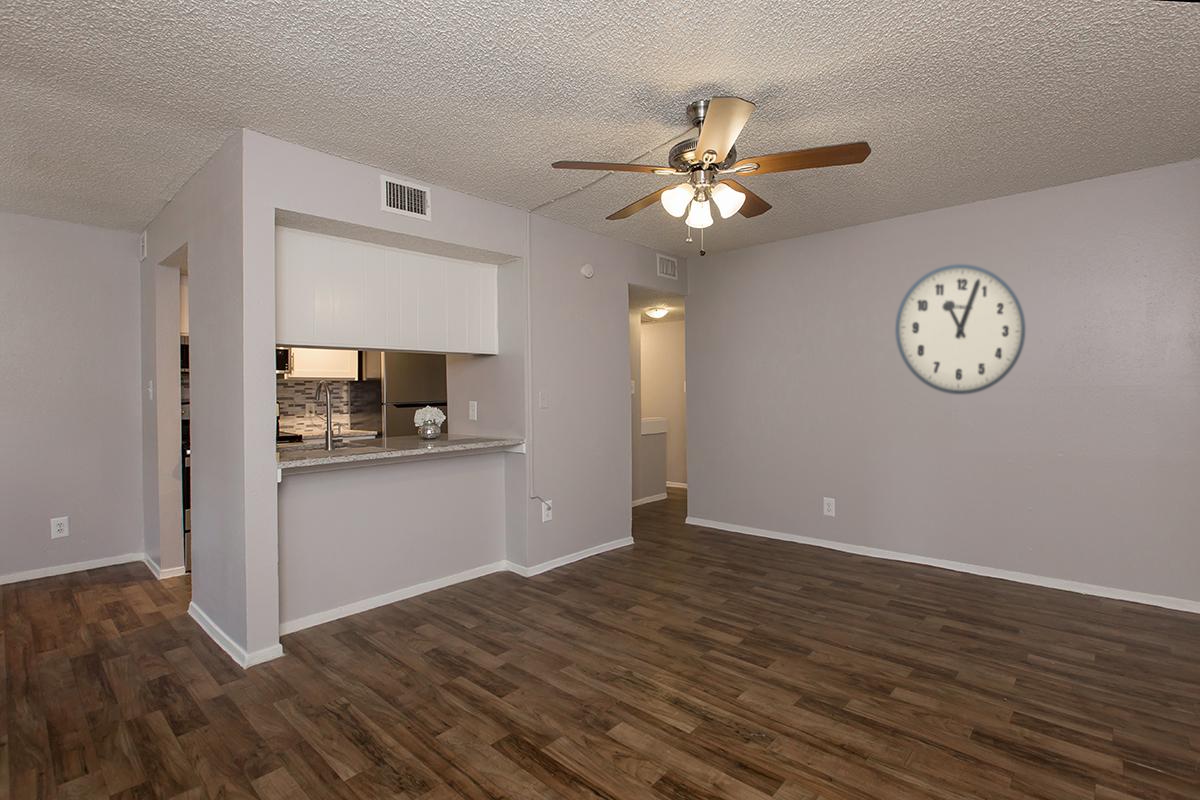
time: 11:03
